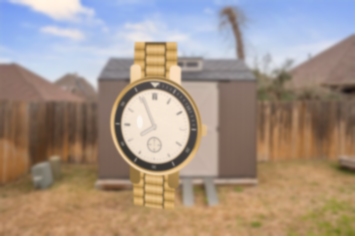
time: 7:56
